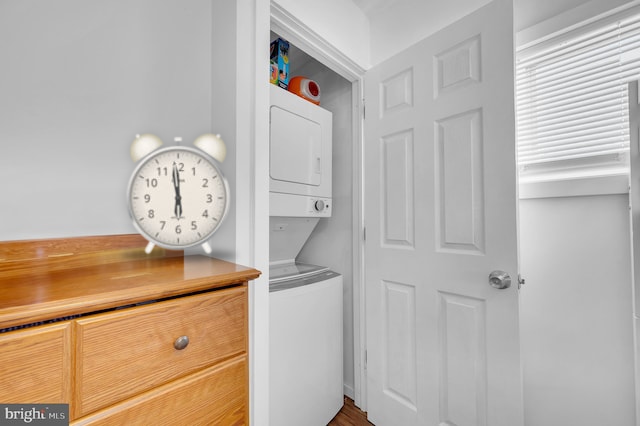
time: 5:59
